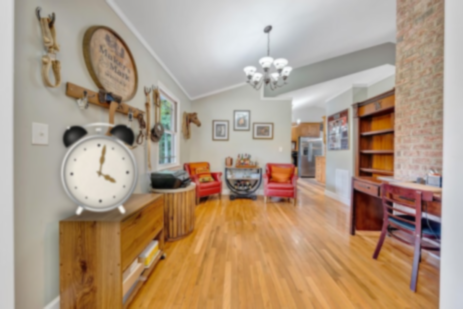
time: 4:02
